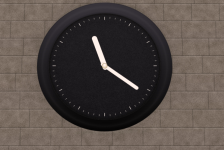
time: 11:21
